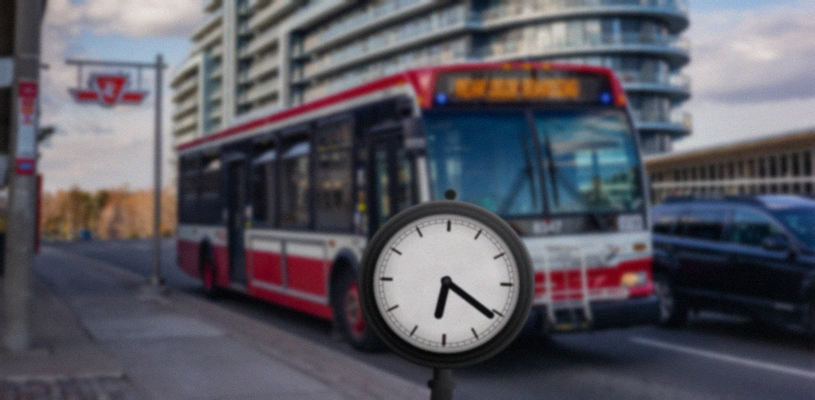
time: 6:21
